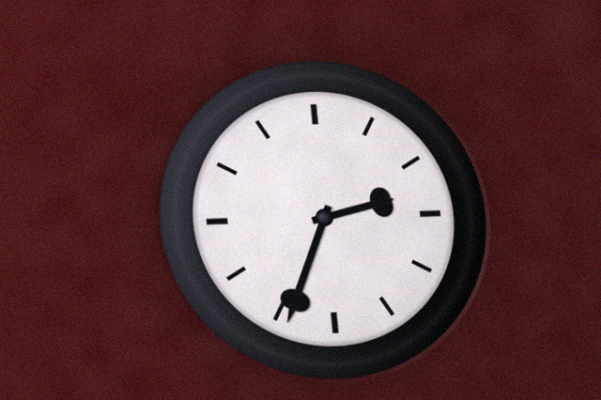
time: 2:34
